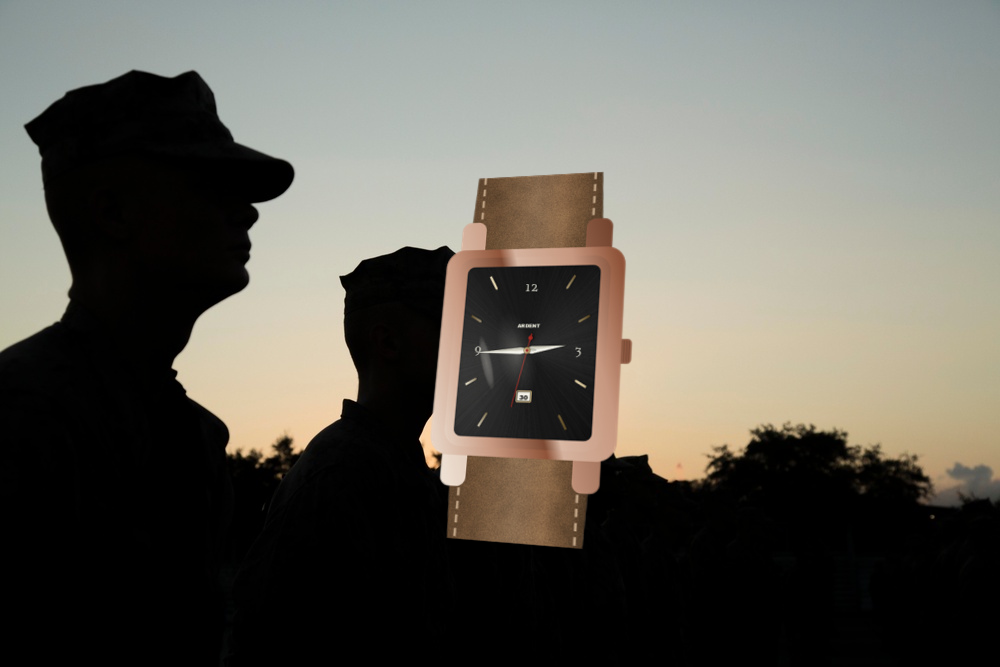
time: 2:44:32
